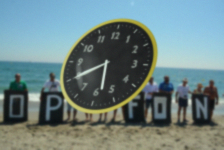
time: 5:40
